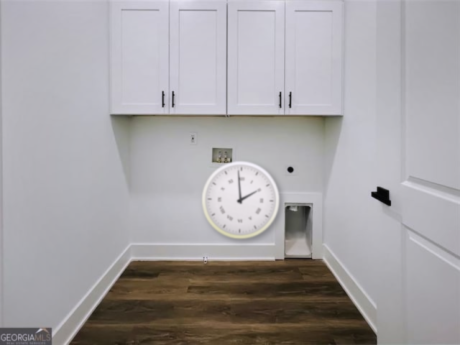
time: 1:59
